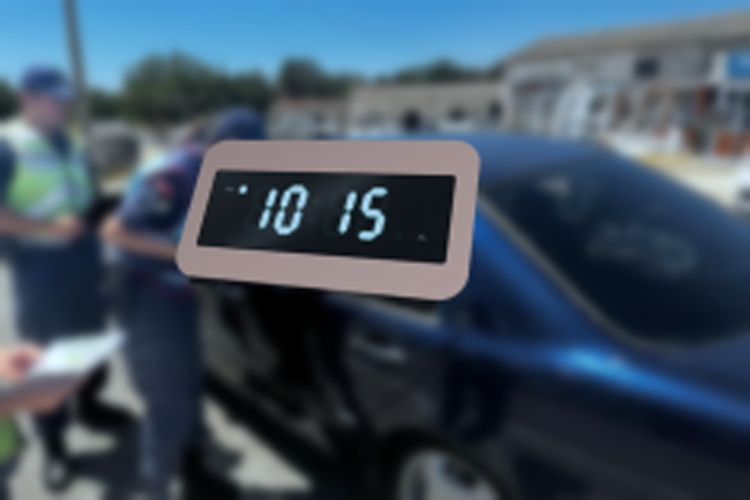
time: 10:15
